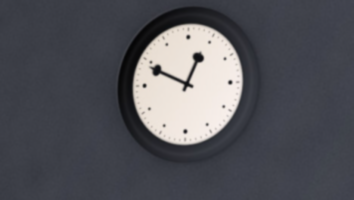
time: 12:49
